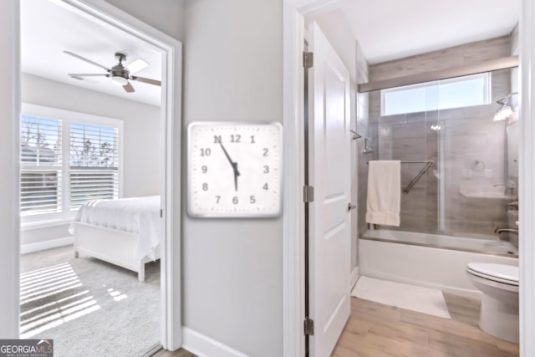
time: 5:55
